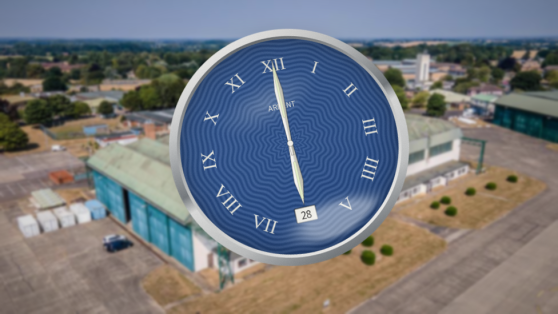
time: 6:00
